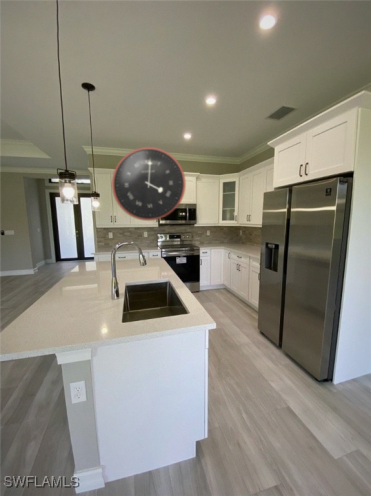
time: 4:01
